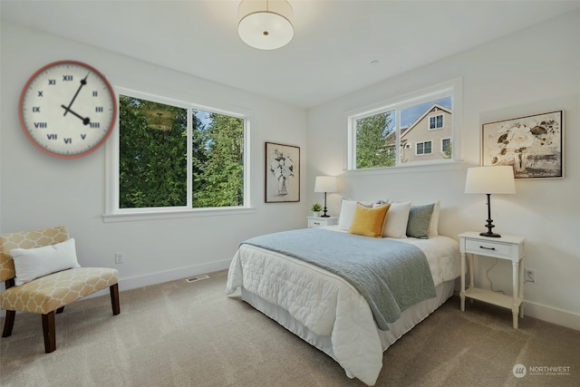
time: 4:05
